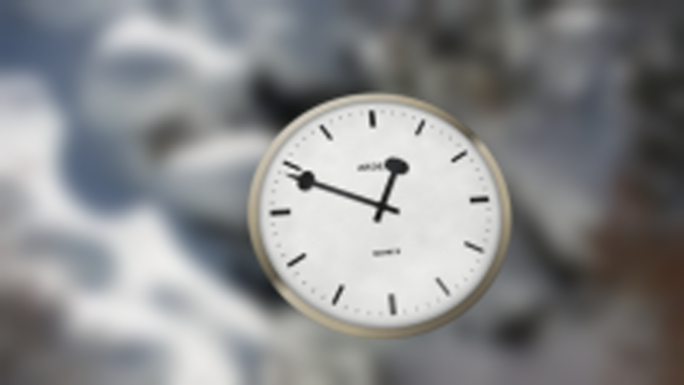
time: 12:49
